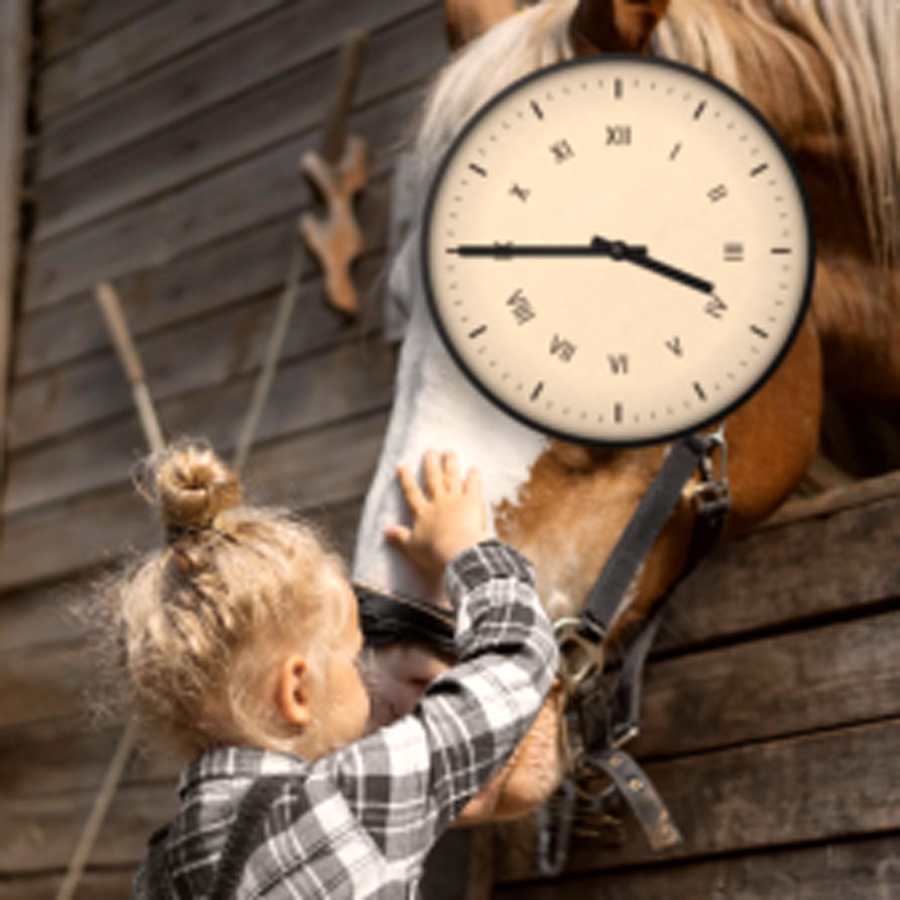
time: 3:45
